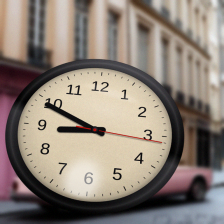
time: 8:49:16
